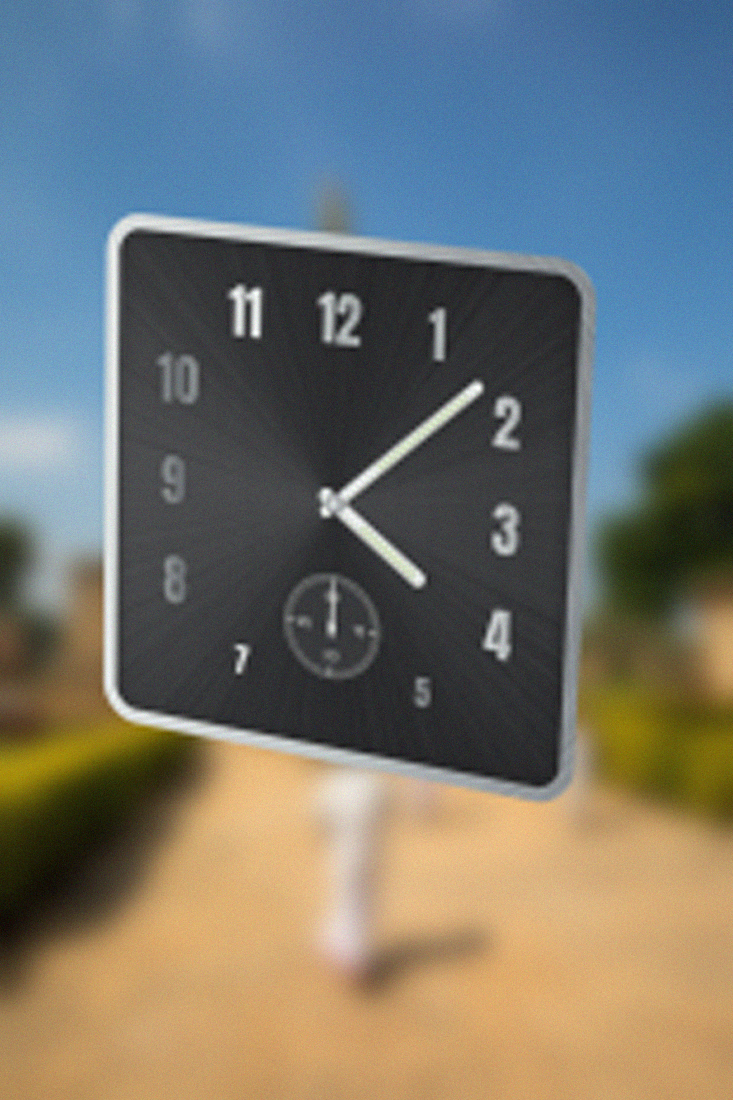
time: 4:08
